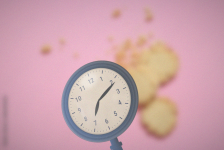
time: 7:11
